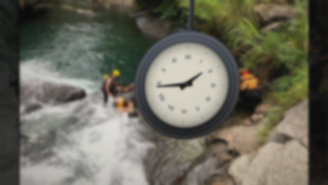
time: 1:44
